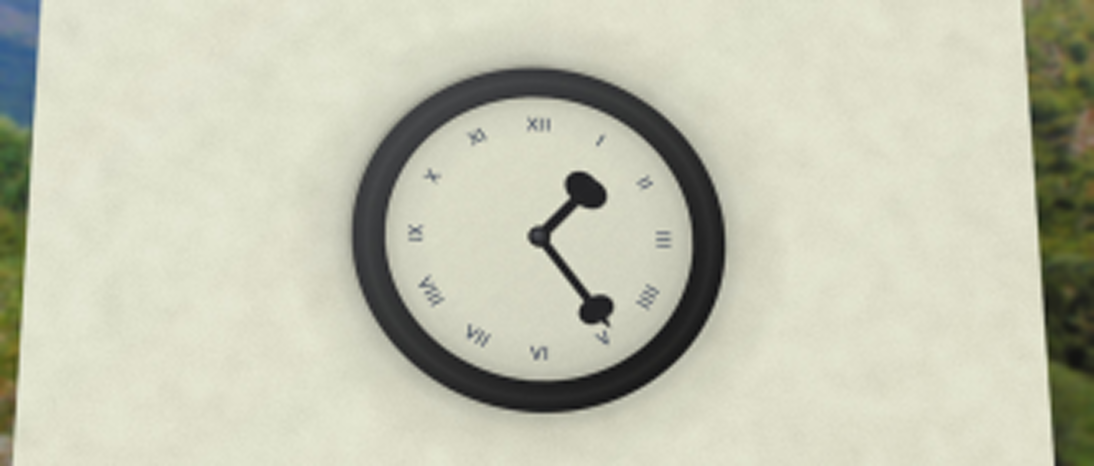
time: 1:24
